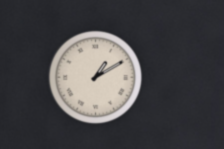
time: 1:10
